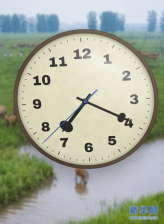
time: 7:19:38
